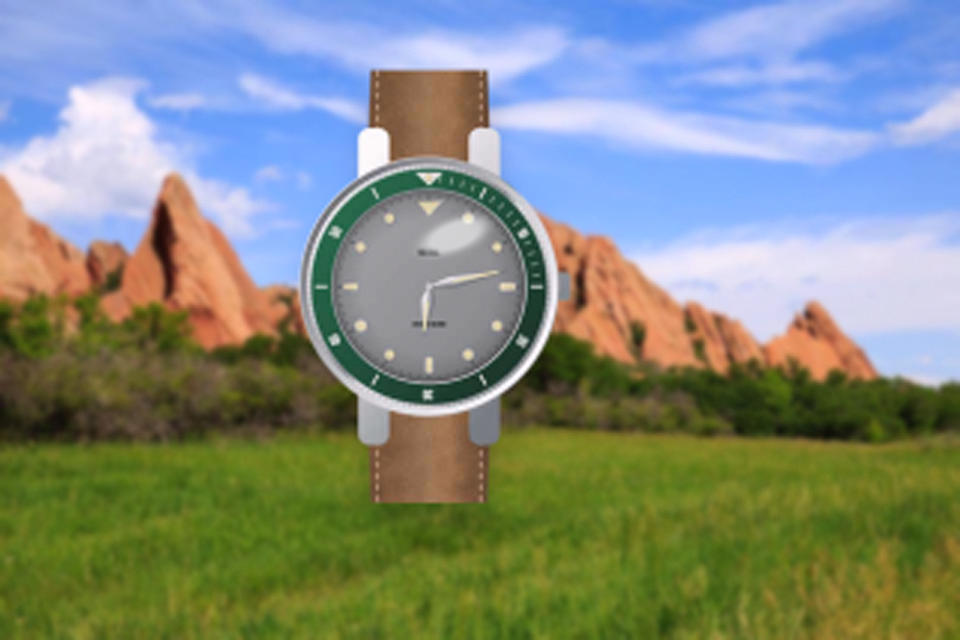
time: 6:13
